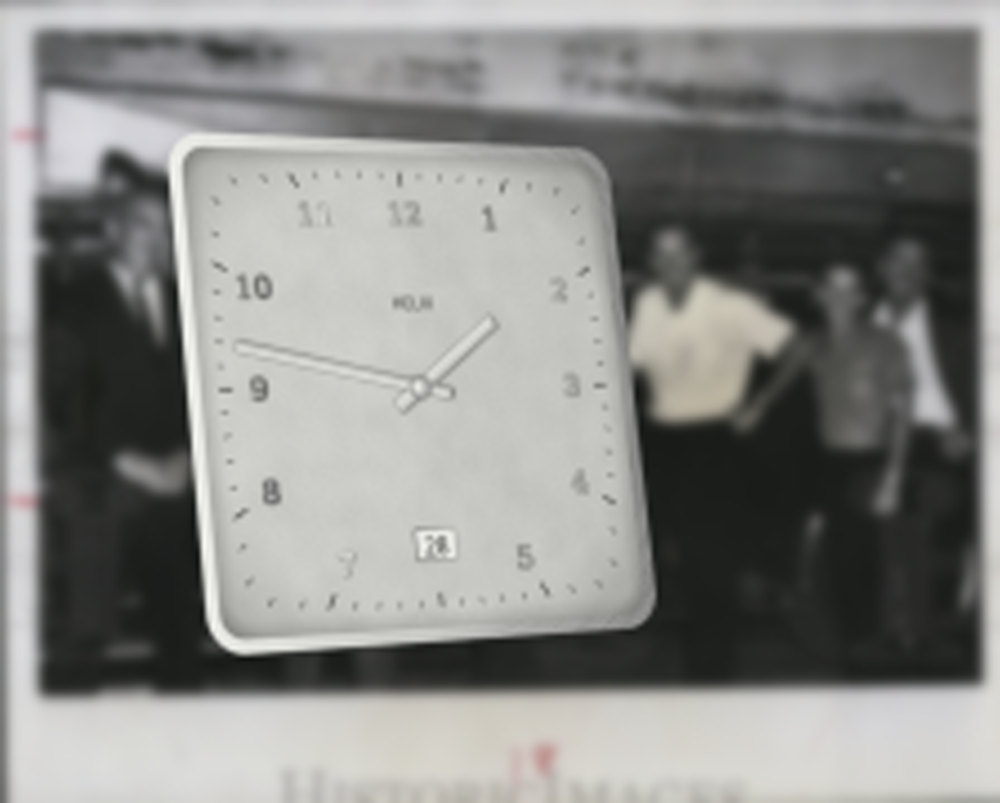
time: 1:47
